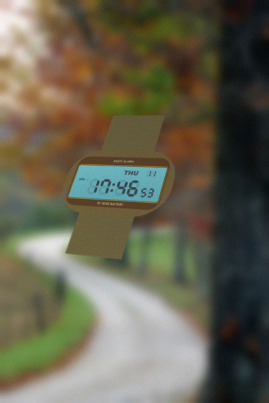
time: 17:46:53
